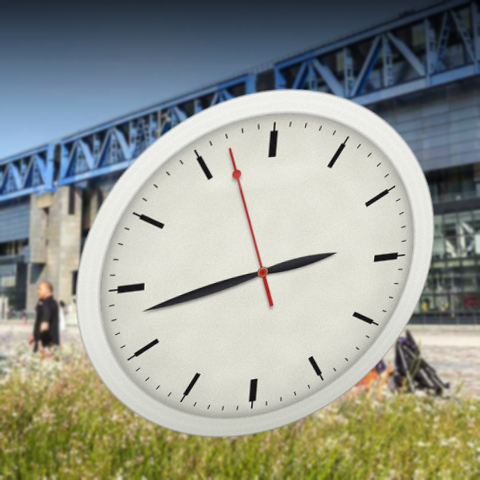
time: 2:42:57
